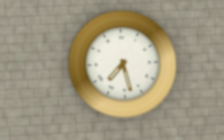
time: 7:28
